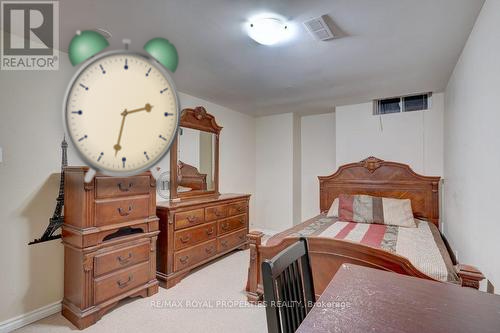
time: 2:32
